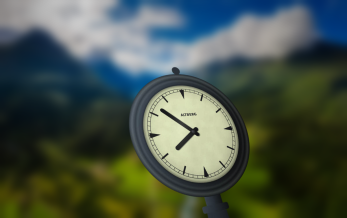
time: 7:52
